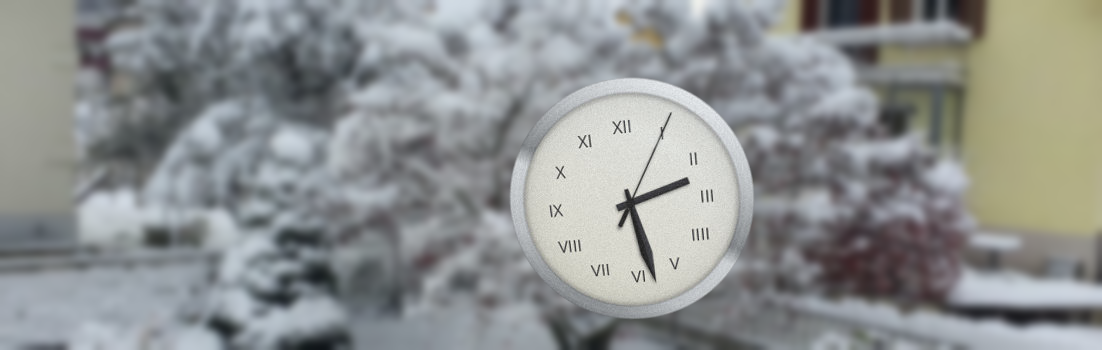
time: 2:28:05
